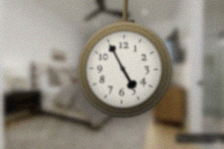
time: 4:55
